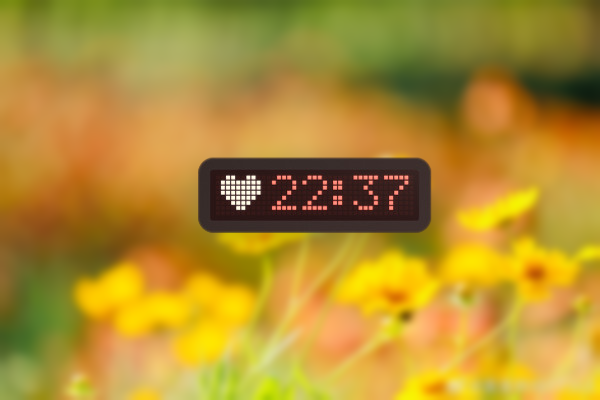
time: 22:37
